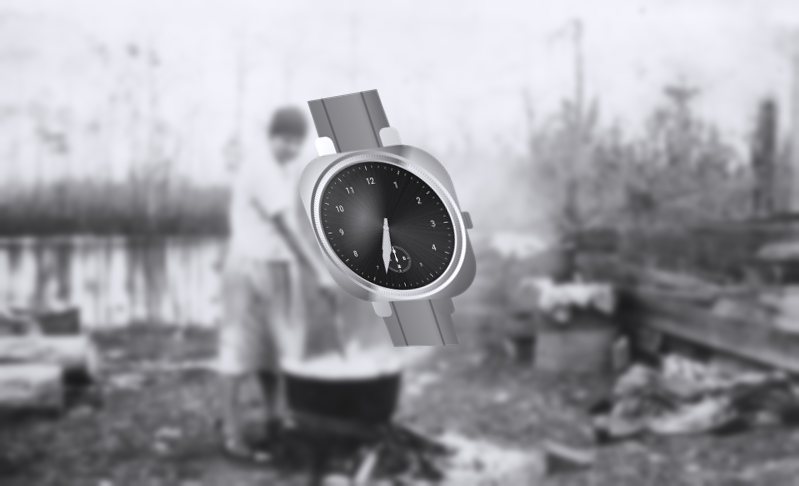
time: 6:33
